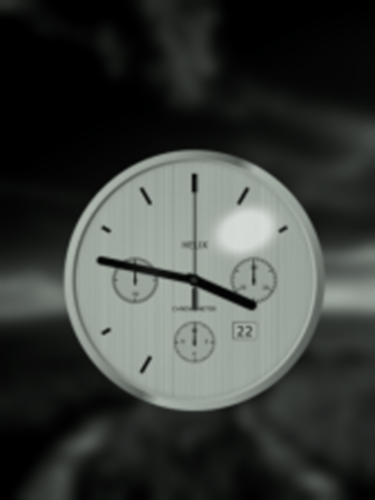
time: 3:47
